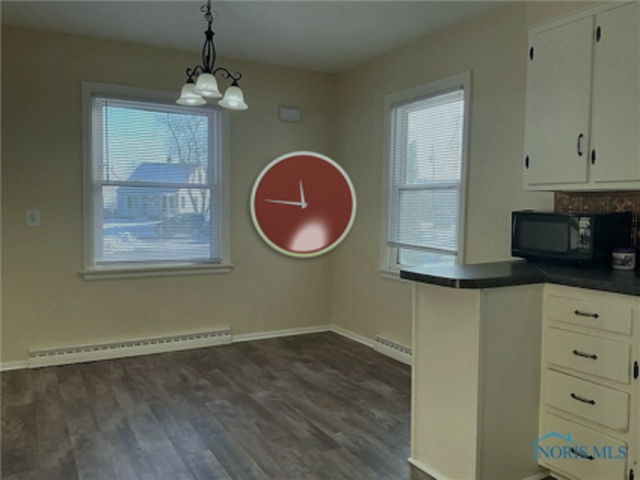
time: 11:46
